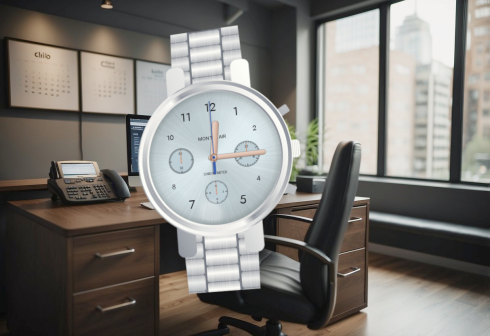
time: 12:15
